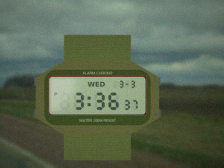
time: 3:36:37
